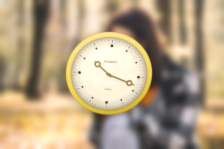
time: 10:18
